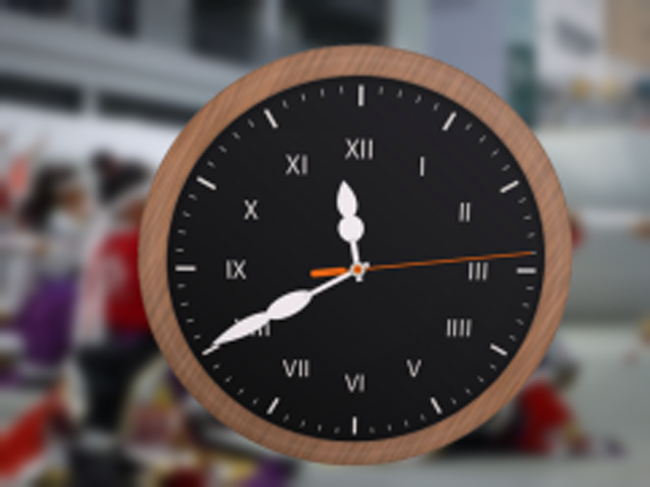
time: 11:40:14
